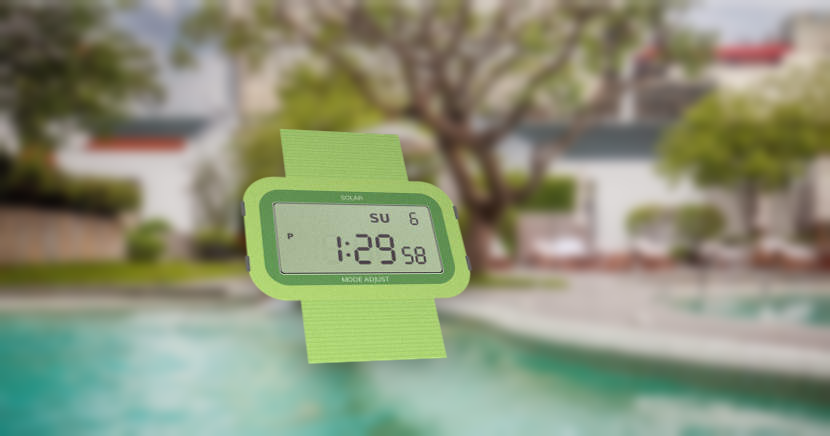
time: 1:29:58
